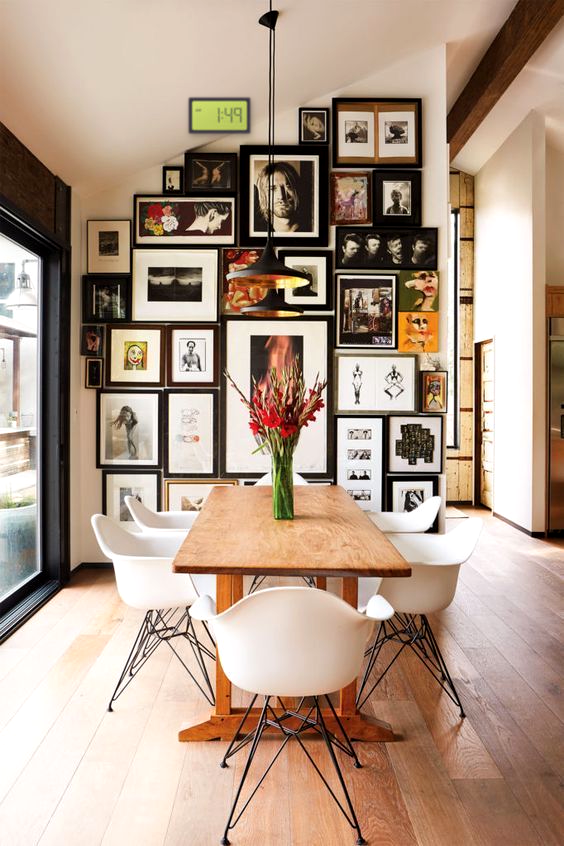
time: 1:49
